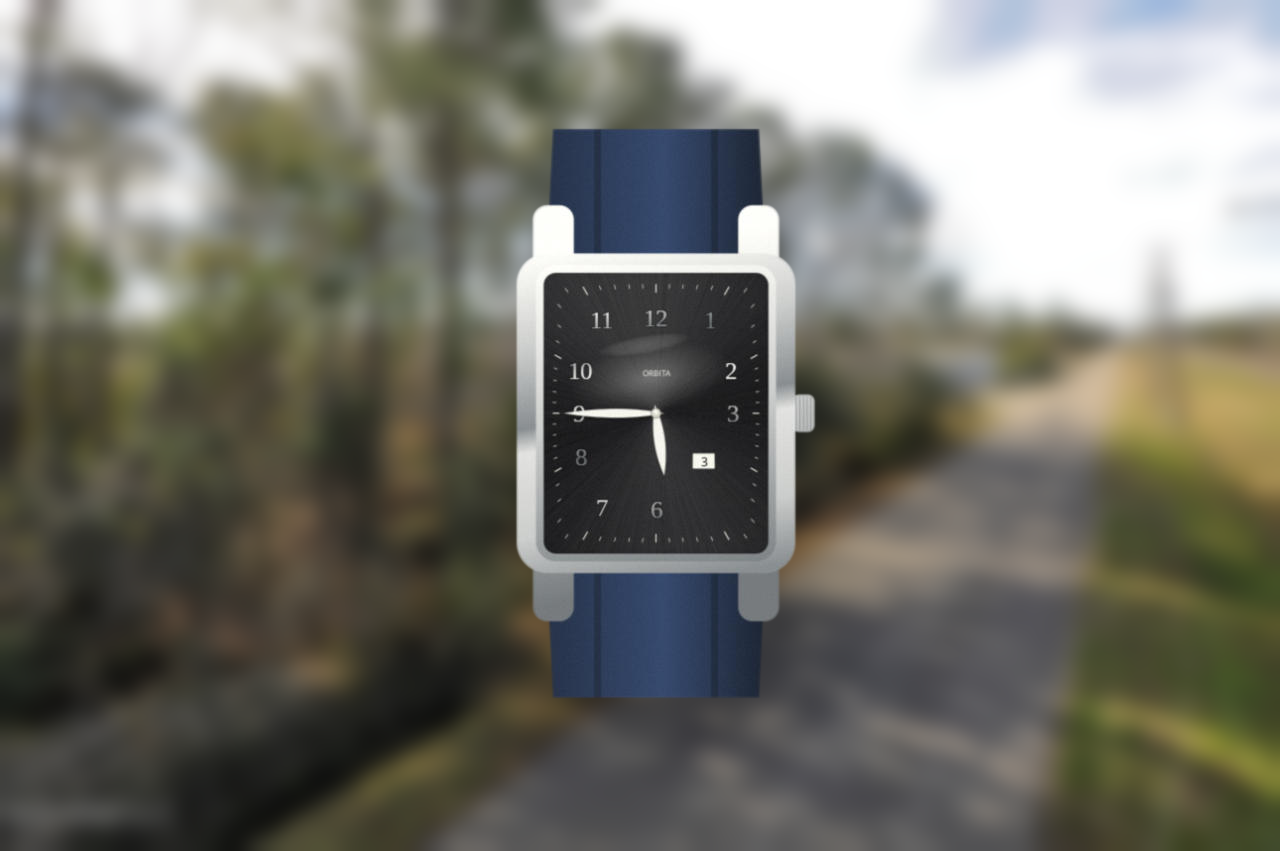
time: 5:45
